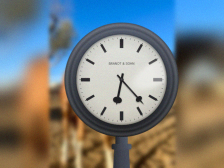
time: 6:23
